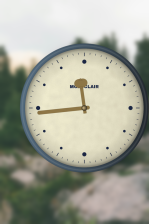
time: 11:44
